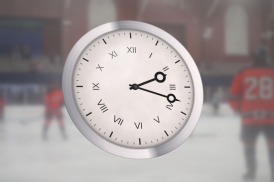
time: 2:18
